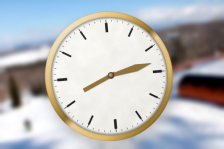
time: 8:13
